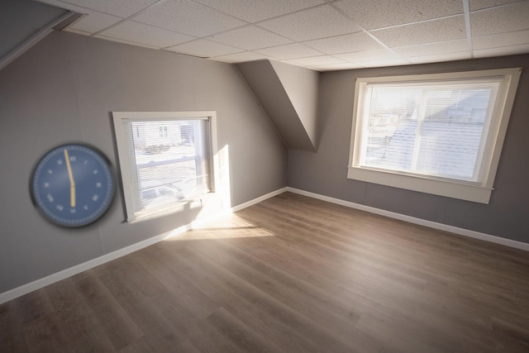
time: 5:58
